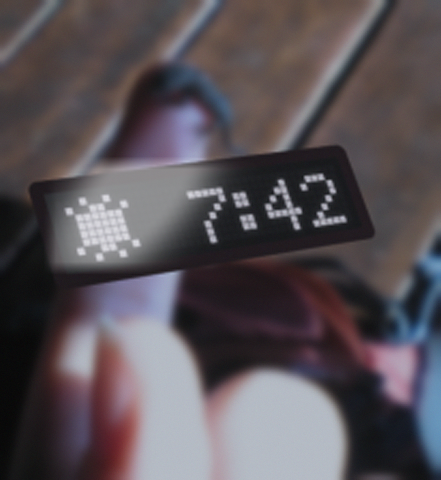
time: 7:42
